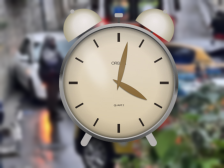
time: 4:02
